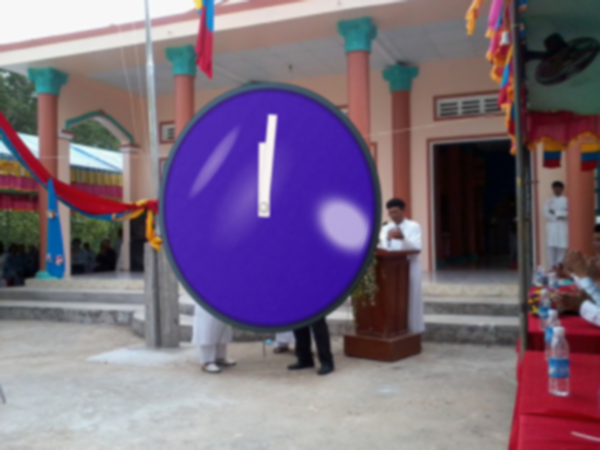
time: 12:01
